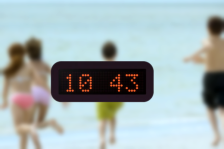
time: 10:43
